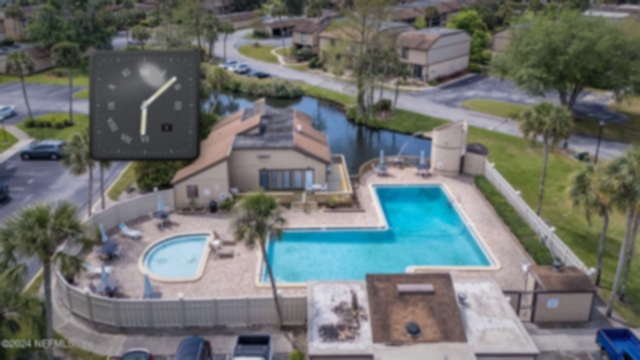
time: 6:08
